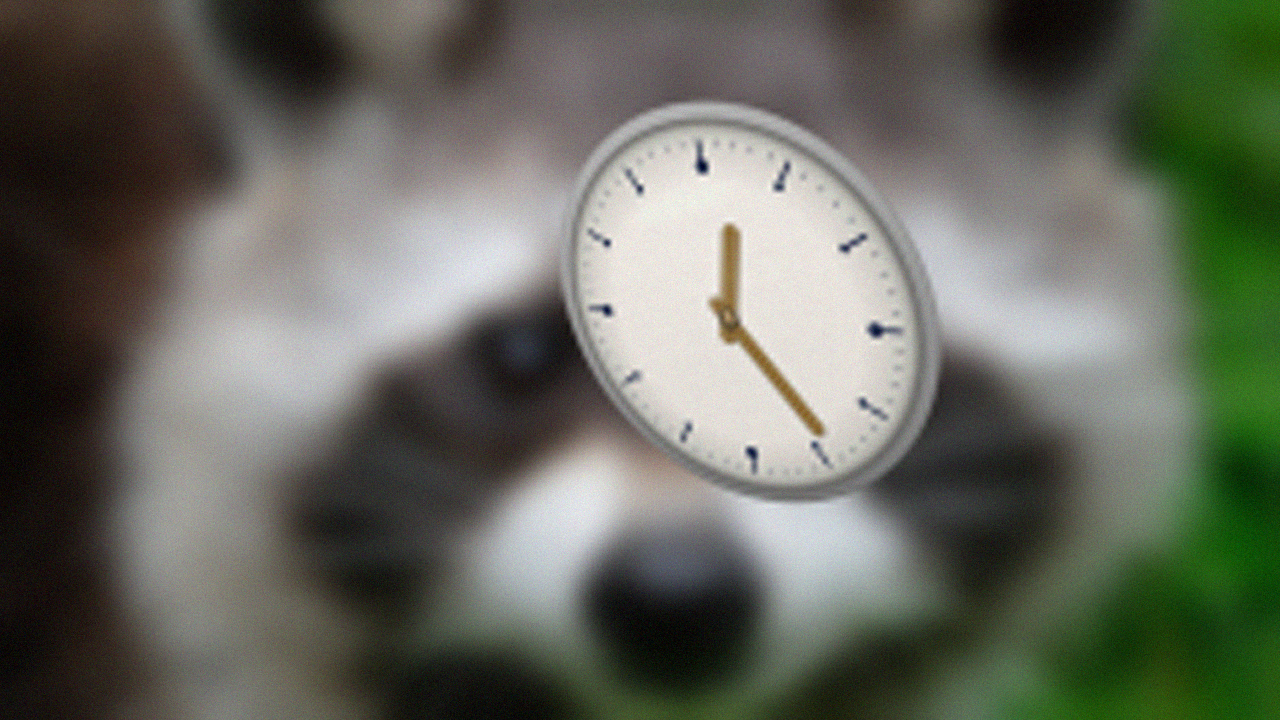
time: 12:24
